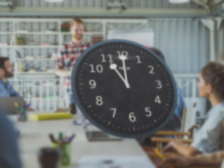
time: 11:00
